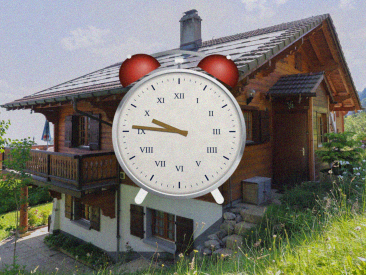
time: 9:46
